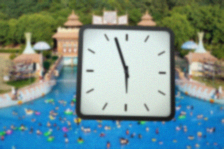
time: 5:57
